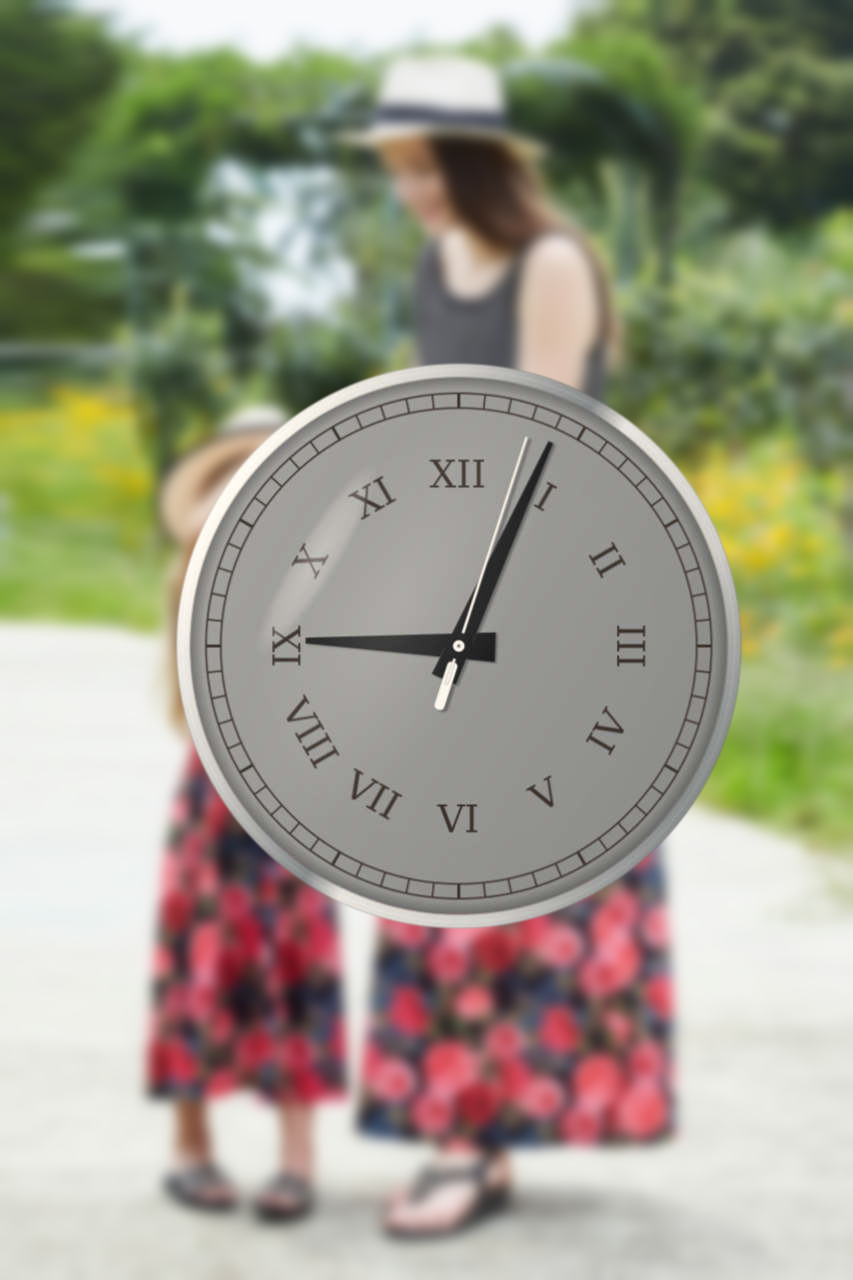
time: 9:04:03
